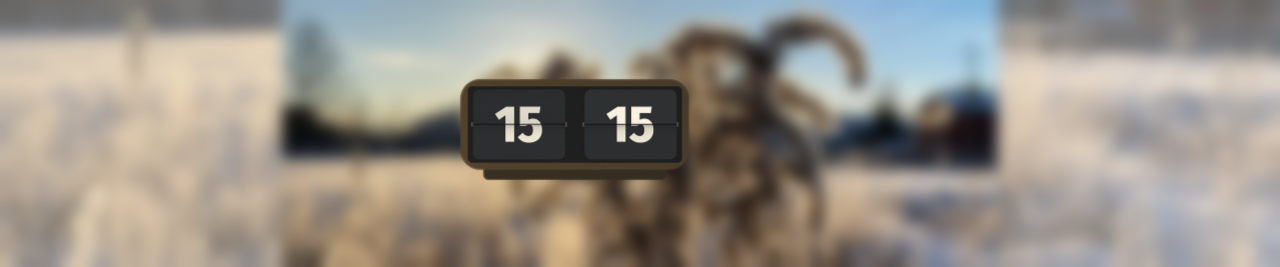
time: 15:15
